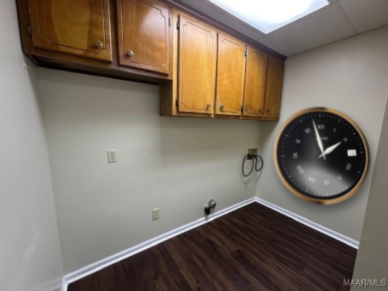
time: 1:58
